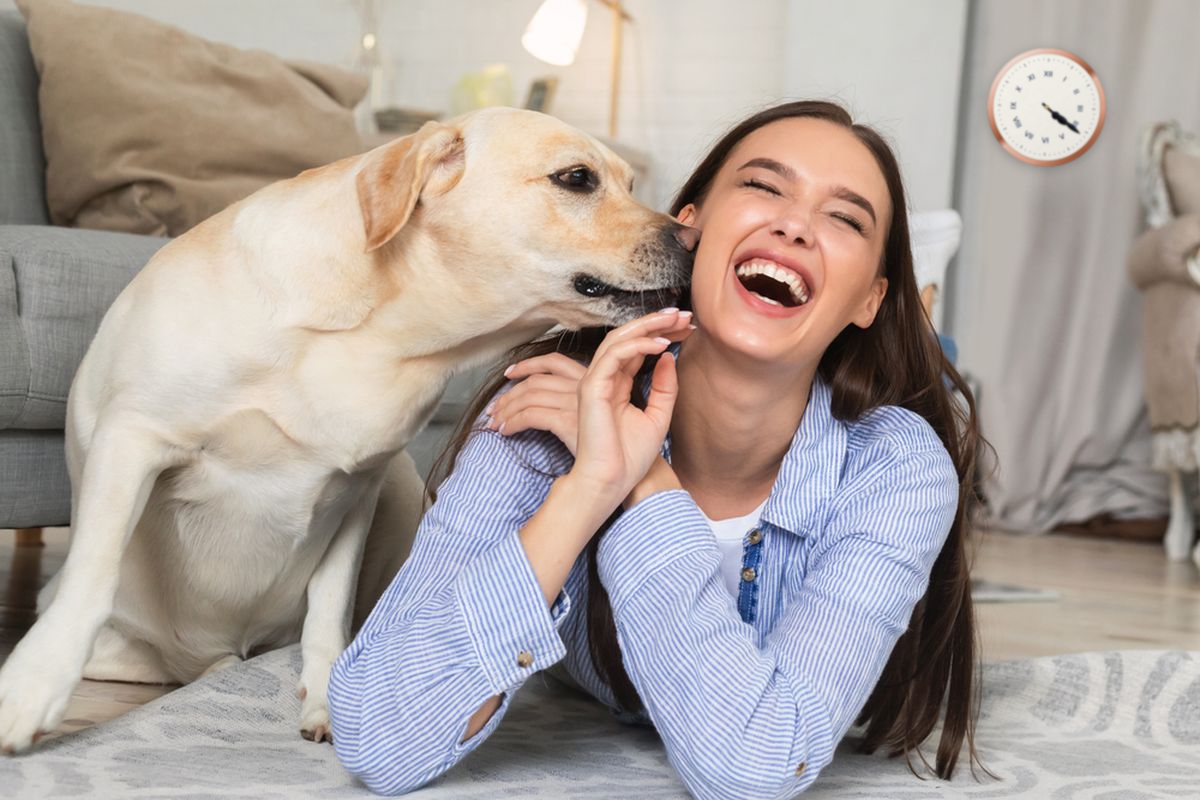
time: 4:21
